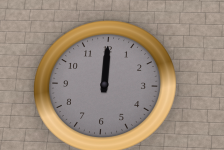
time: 12:00
